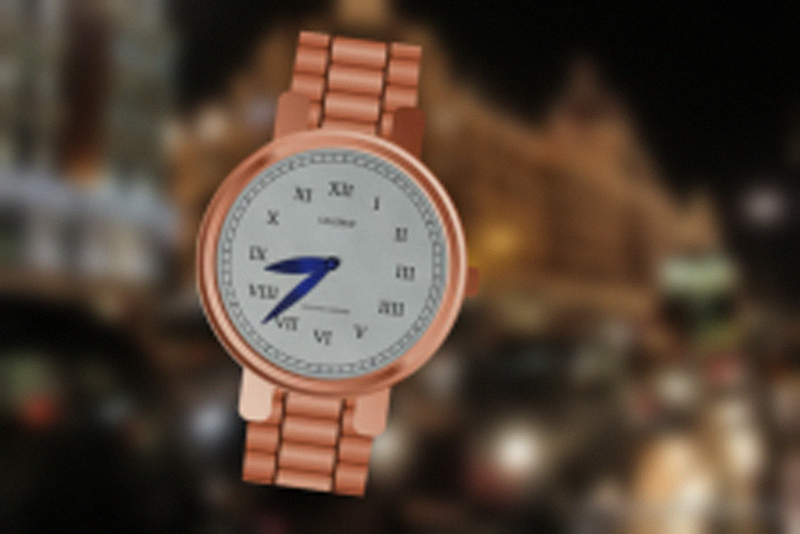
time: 8:37
